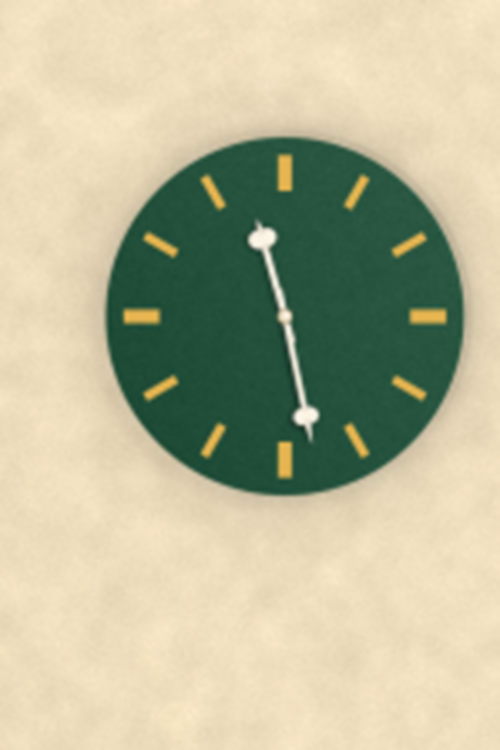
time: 11:28
